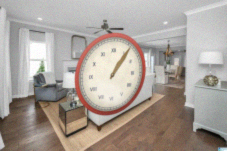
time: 1:06
